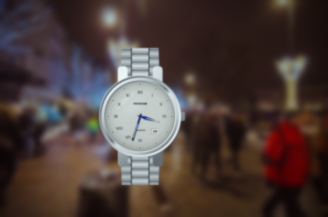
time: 3:33
